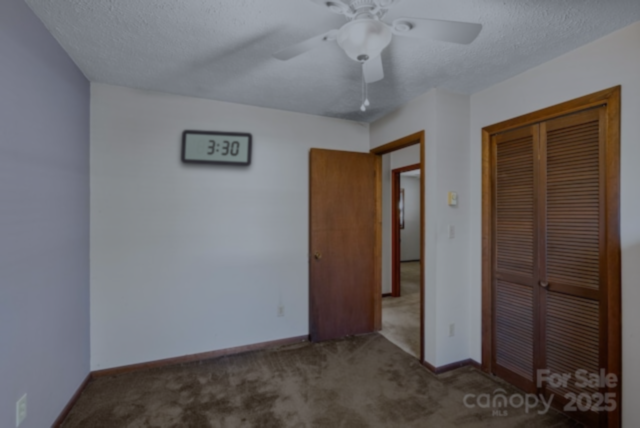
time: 3:30
